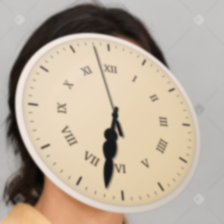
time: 6:31:58
